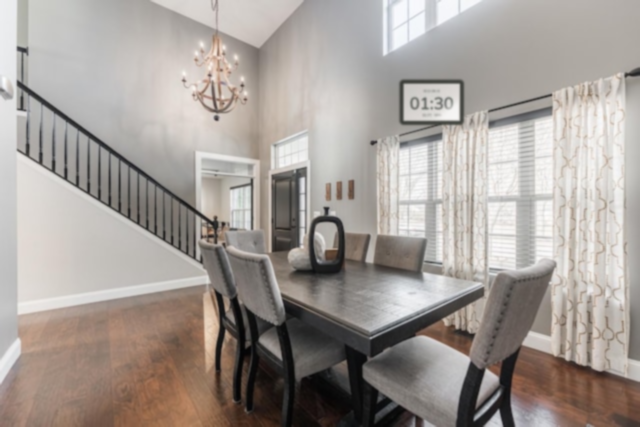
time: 1:30
